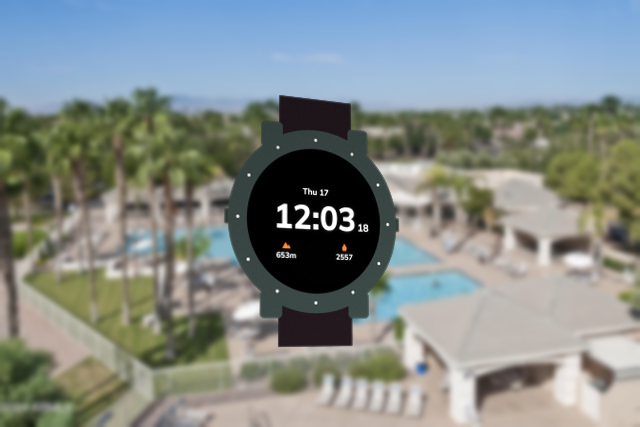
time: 12:03:18
